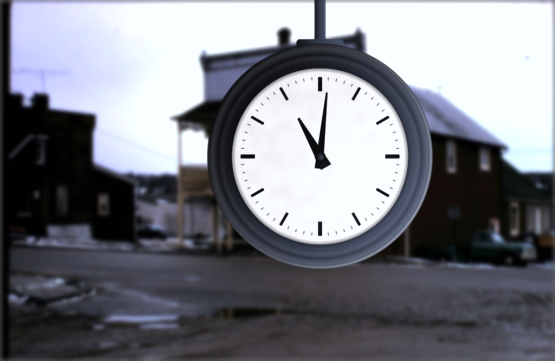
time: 11:01
